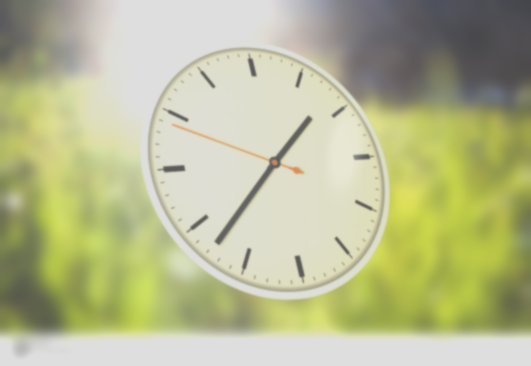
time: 1:37:49
